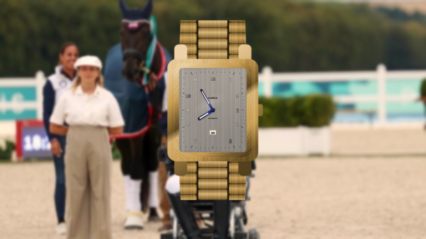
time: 7:55
